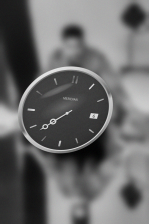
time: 7:38
